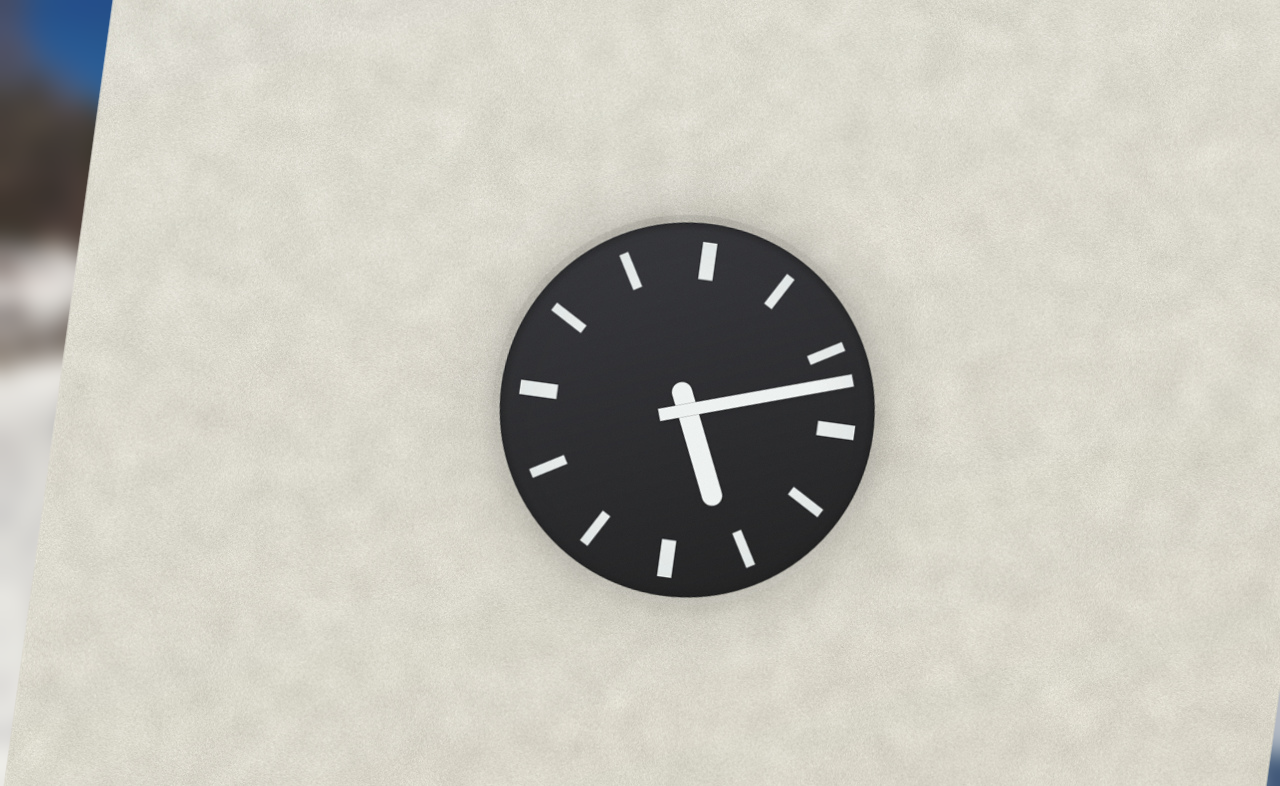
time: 5:12
